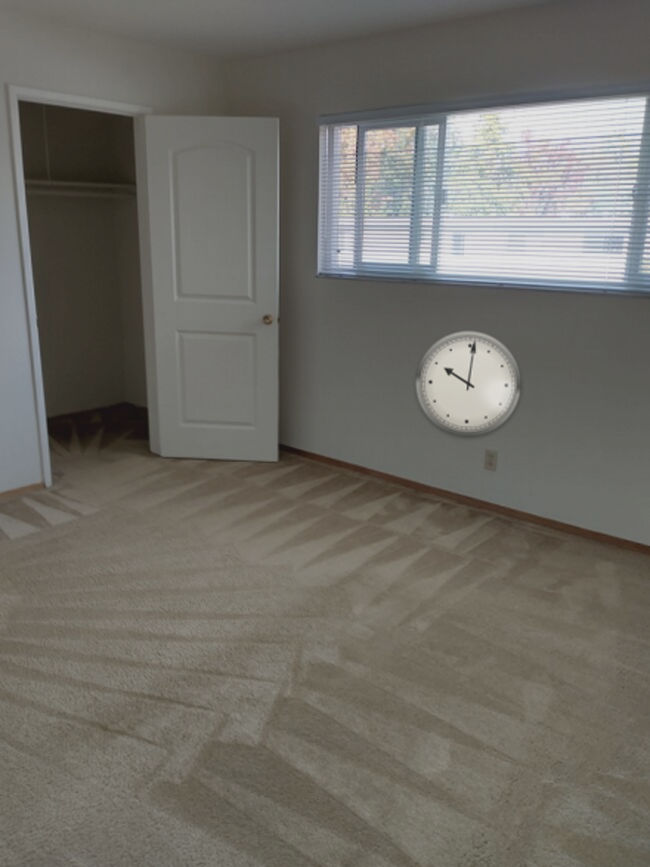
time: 10:01
